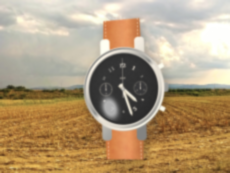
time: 4:27
